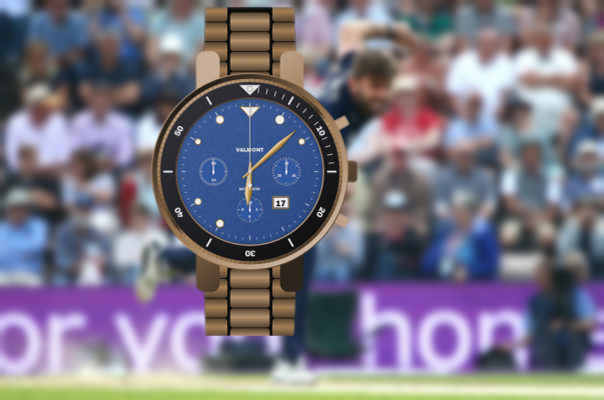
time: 6:08
